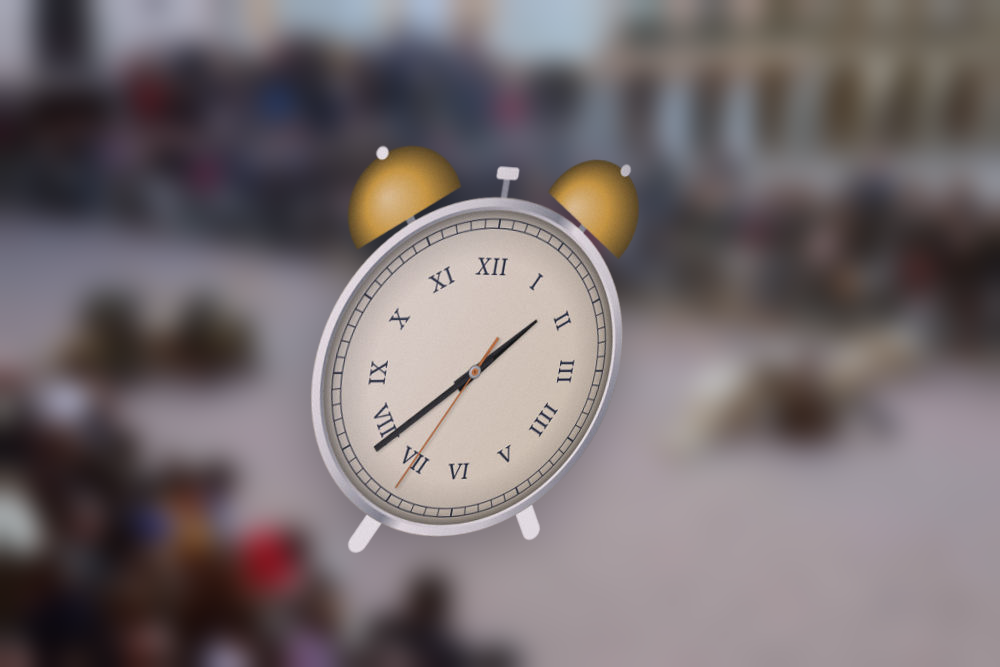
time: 1:38:35
